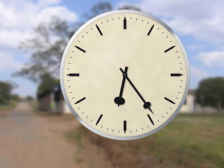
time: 6:24
